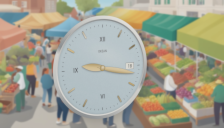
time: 9:17
